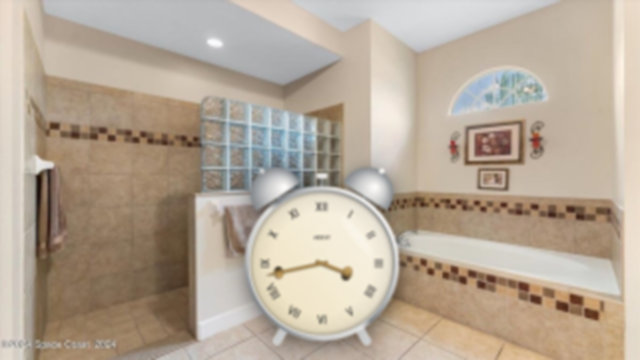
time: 3:43
